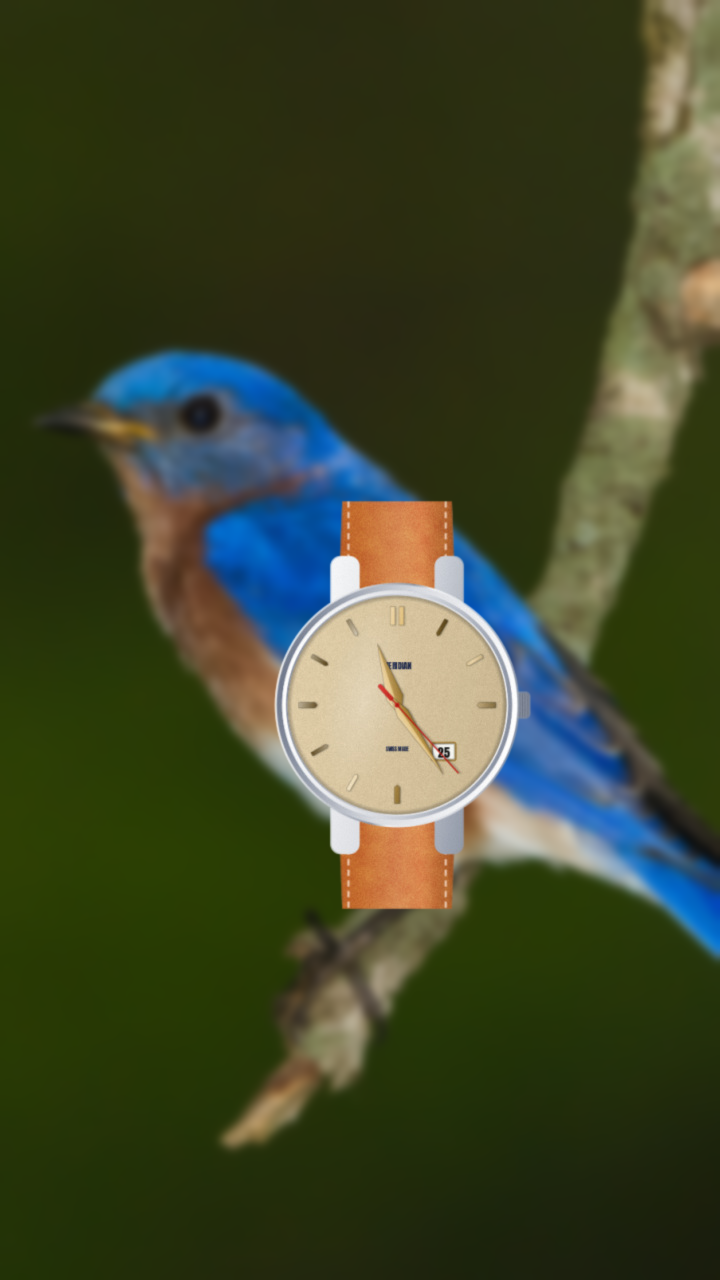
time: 11:24:23
